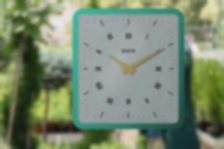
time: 10:10
